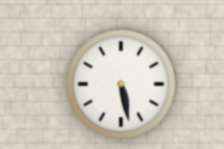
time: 5:28
